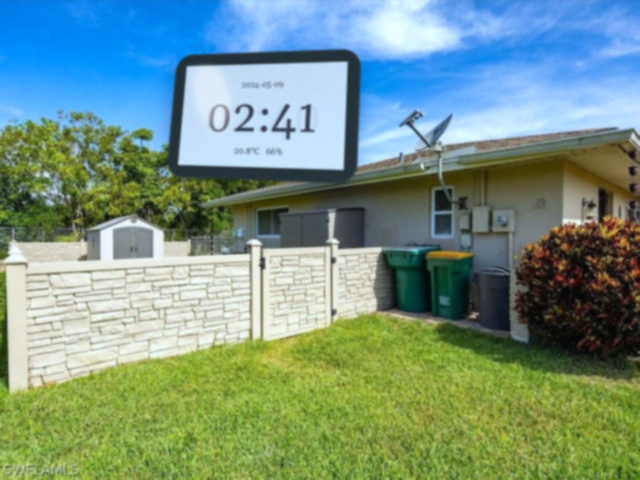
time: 2:41
